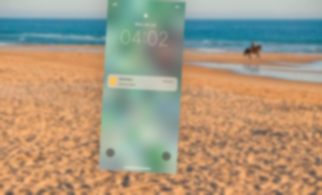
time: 4:02
